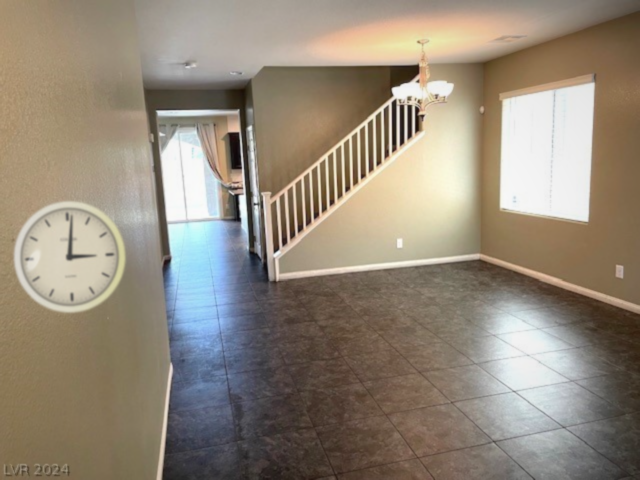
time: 3:01
